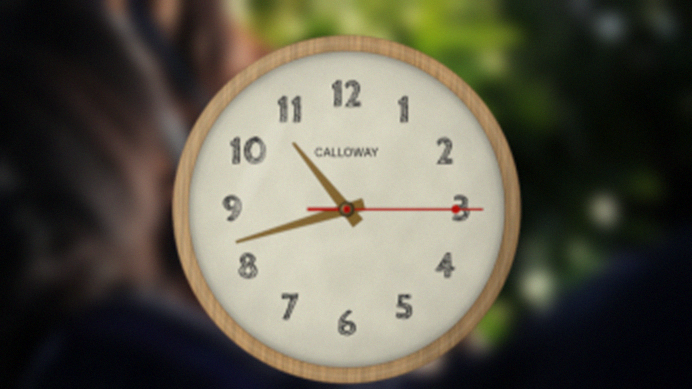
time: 10:42:15
